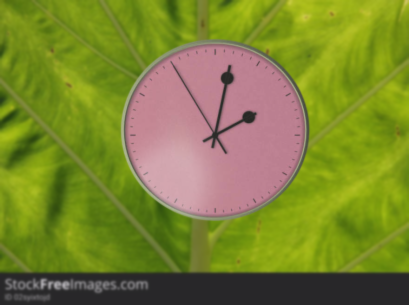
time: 2:01:55
